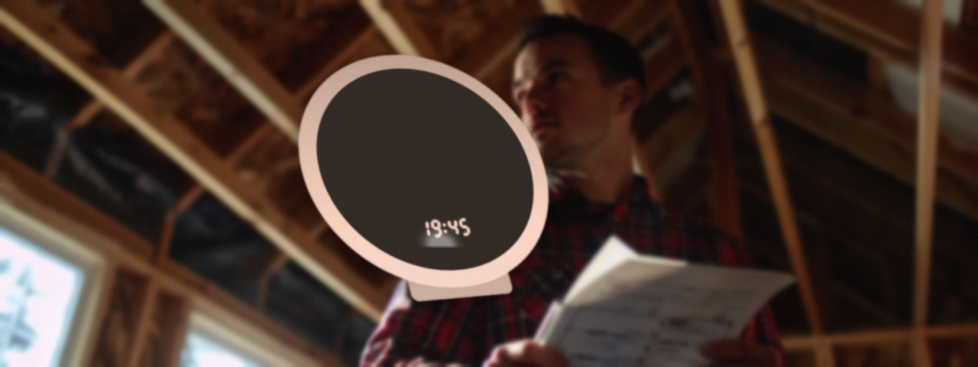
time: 19:45
